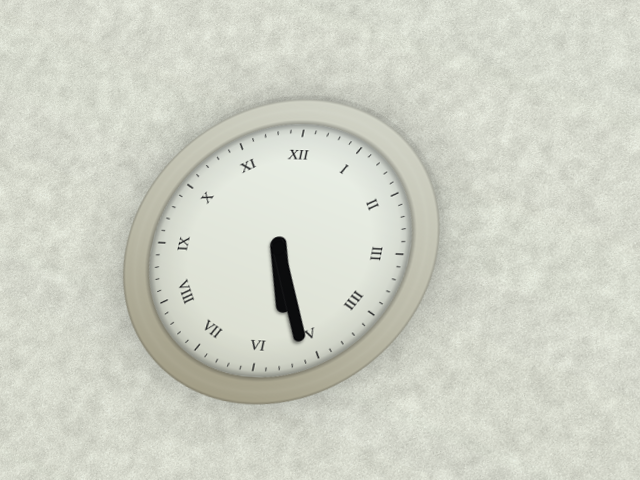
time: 5:26
